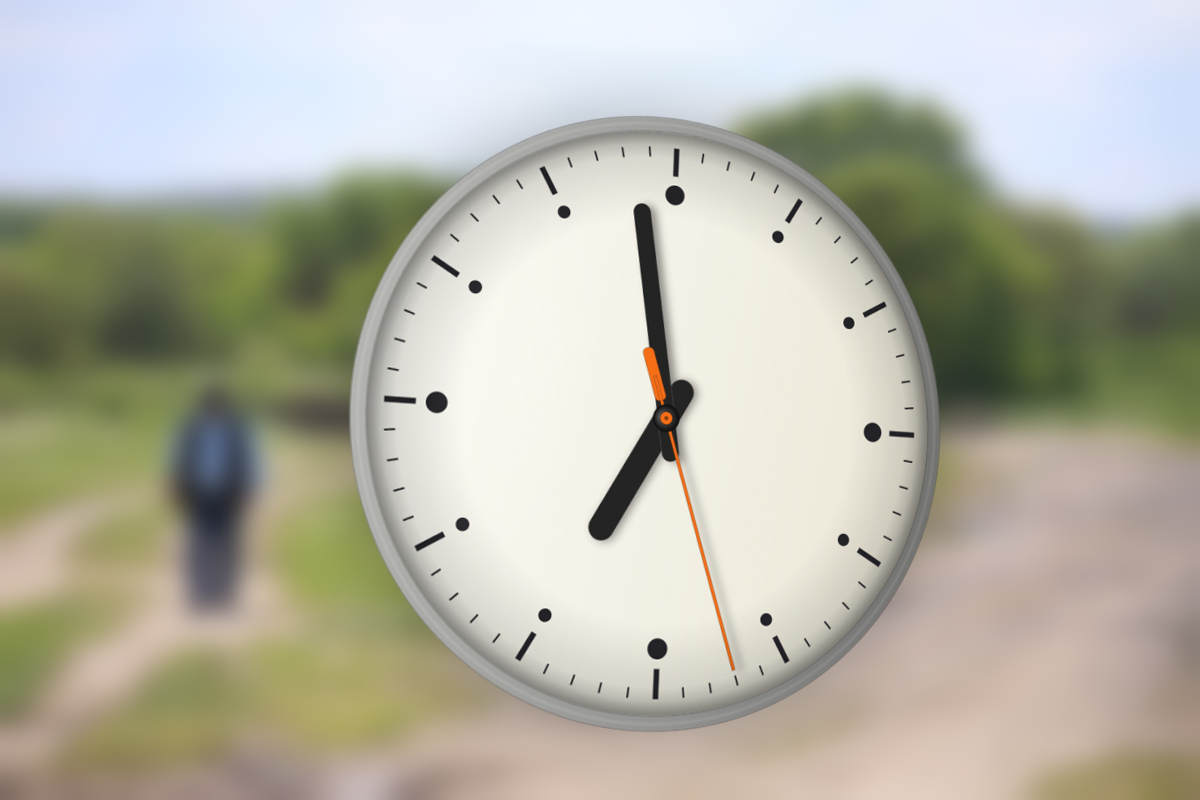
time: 6:58:27
